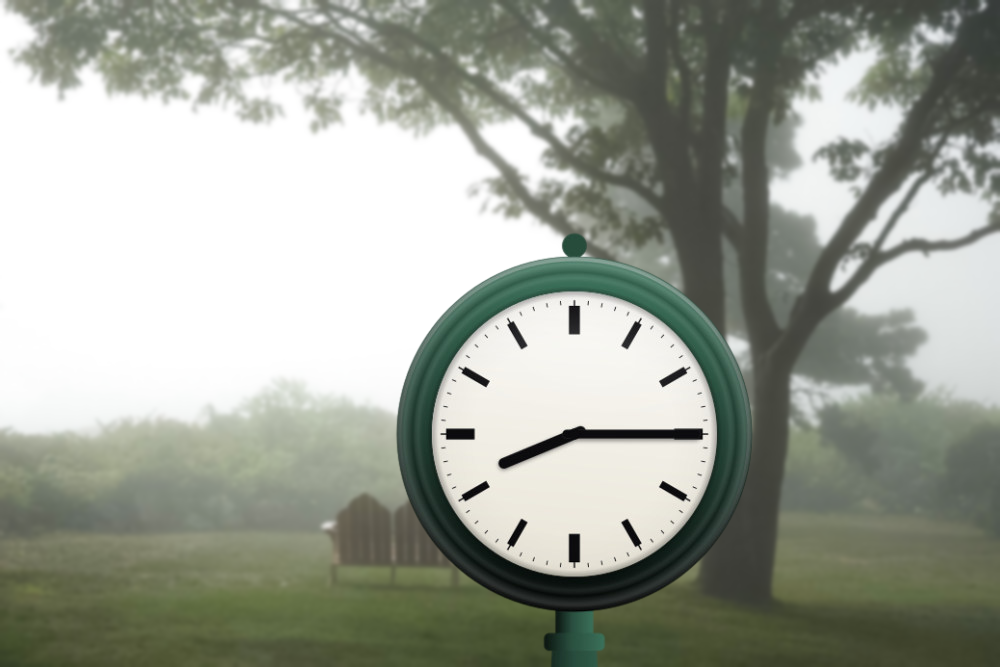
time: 8:15
